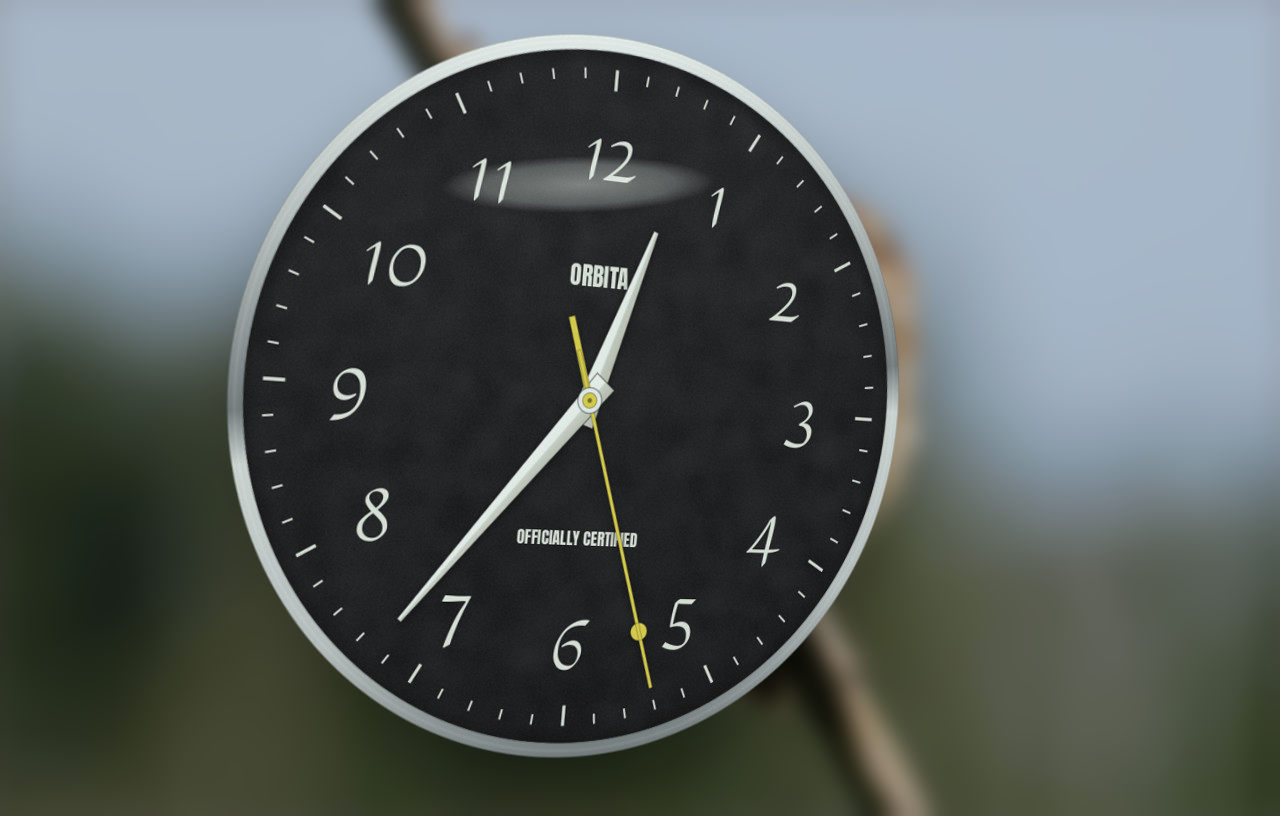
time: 12:36:27
